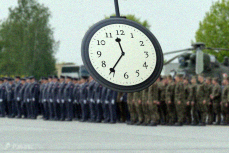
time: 11:36
